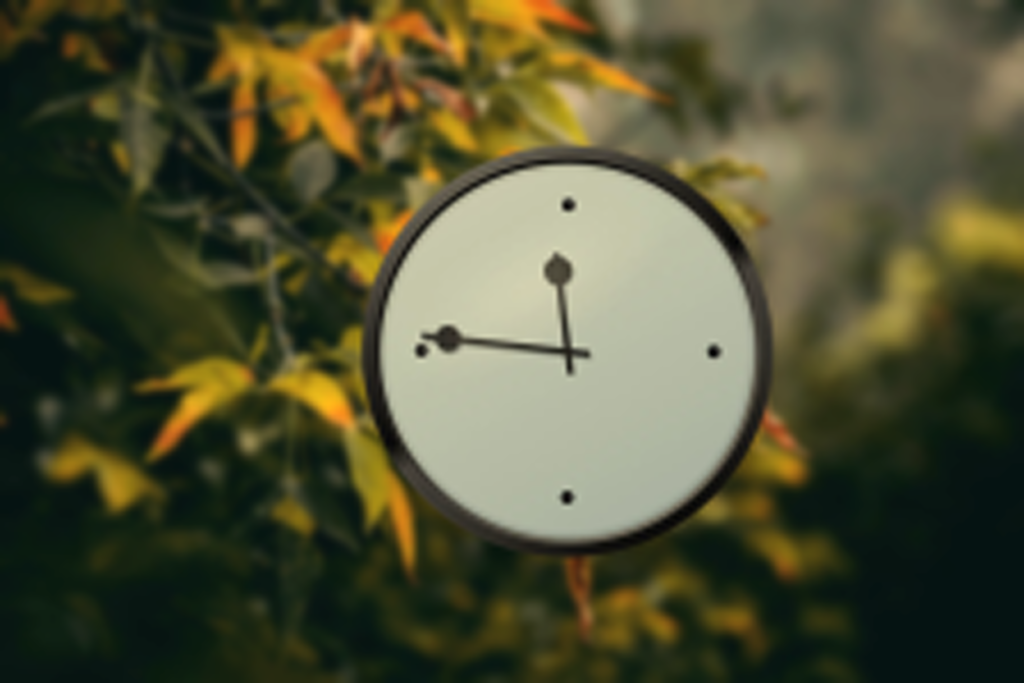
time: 11:46
